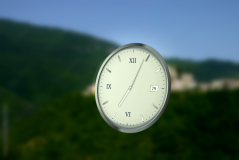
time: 7:04
